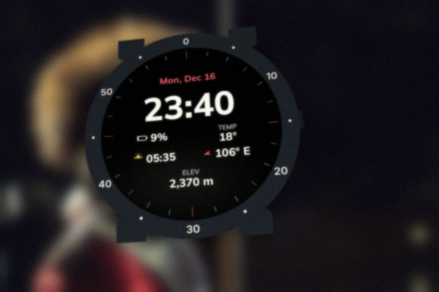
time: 23:40
